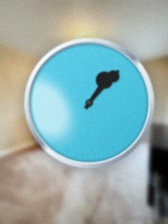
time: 1:07
